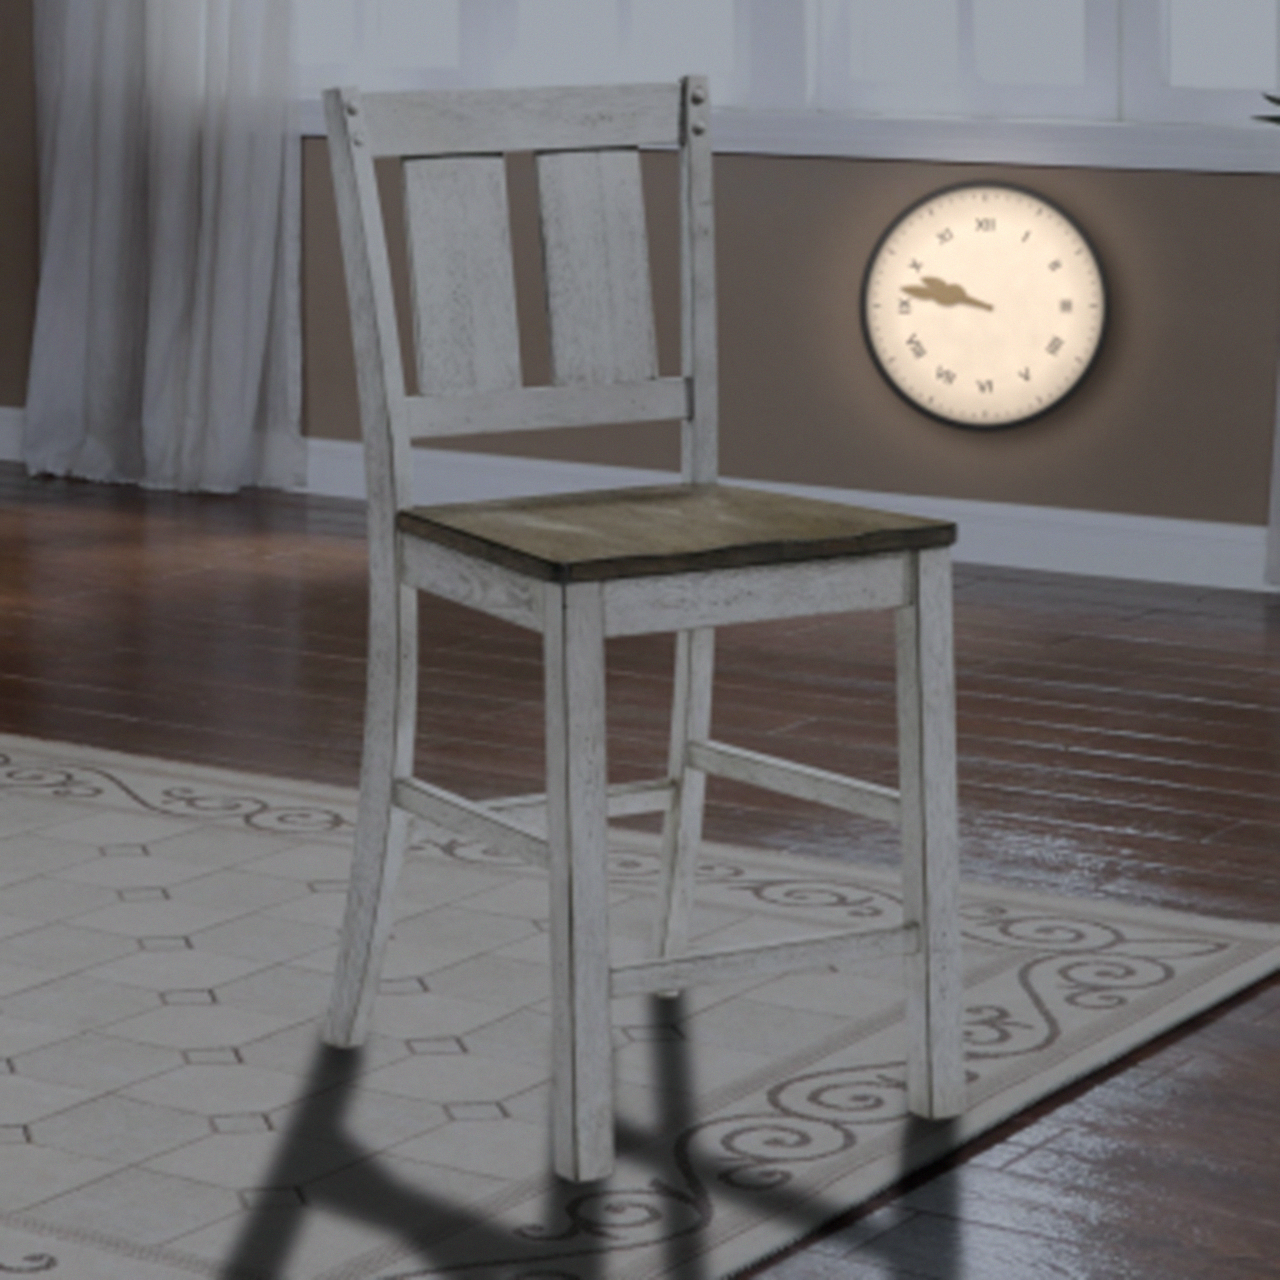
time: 9:47
